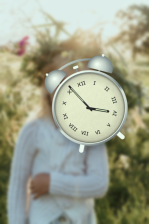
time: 3:56
